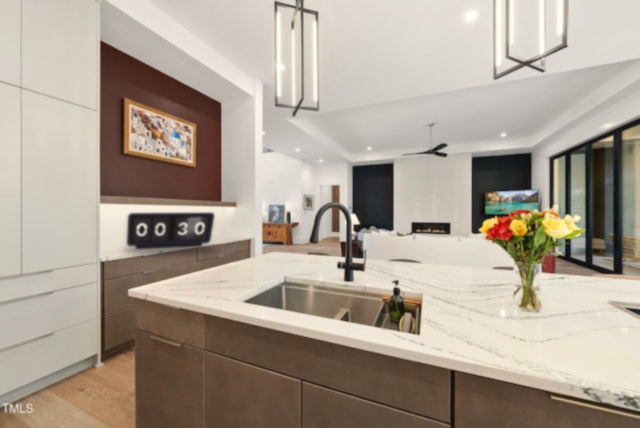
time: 0:30
